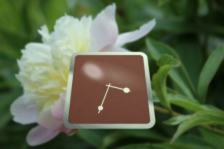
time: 3:33
